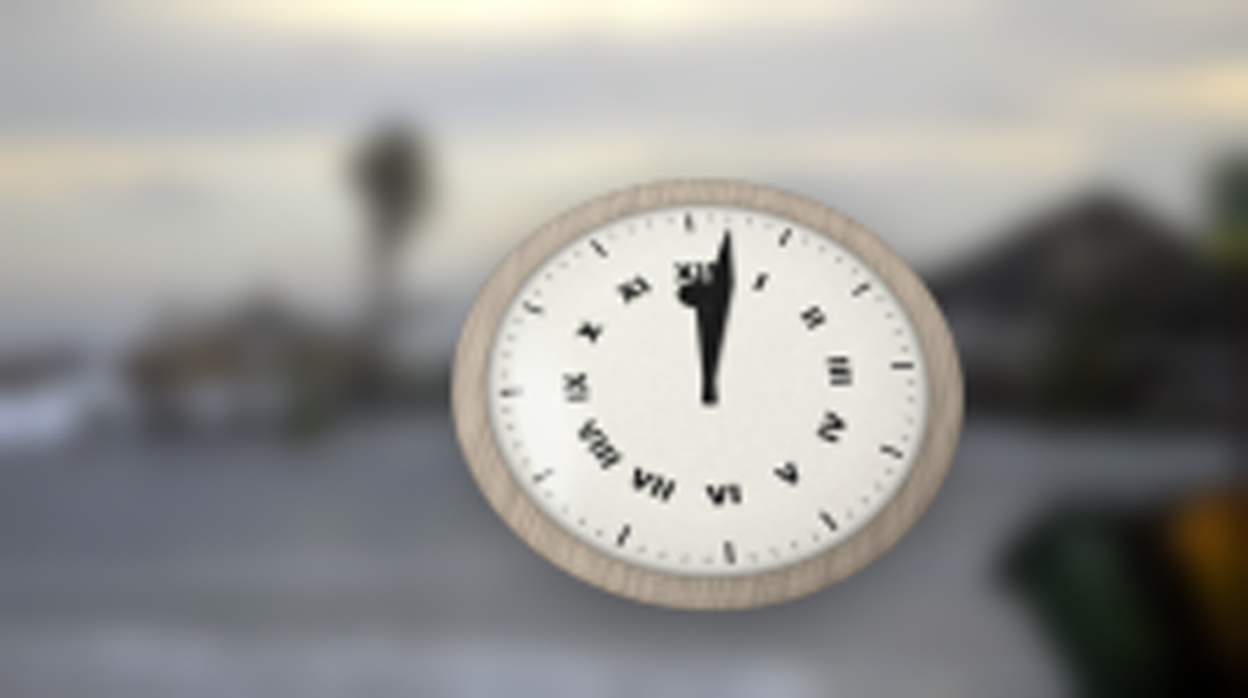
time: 12:02
